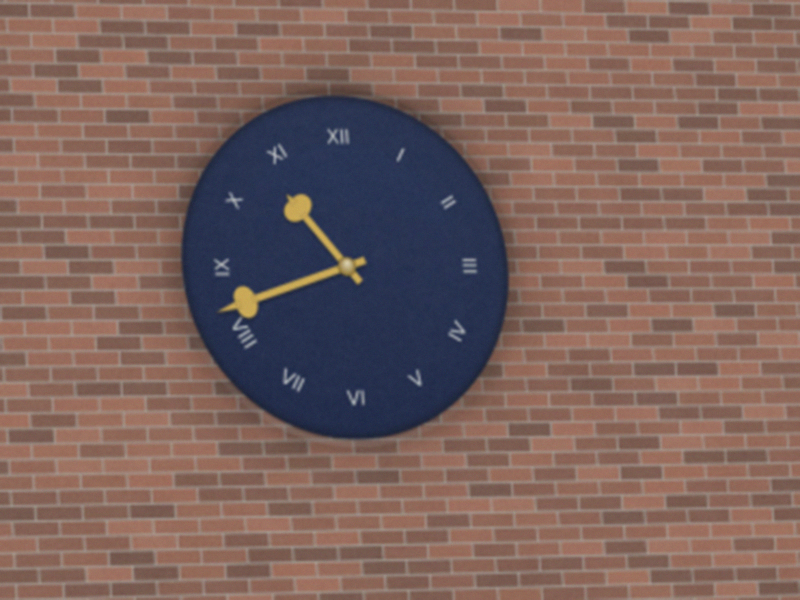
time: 10:42
